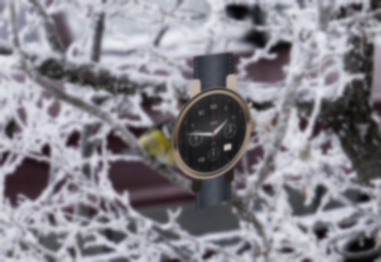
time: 1:47
